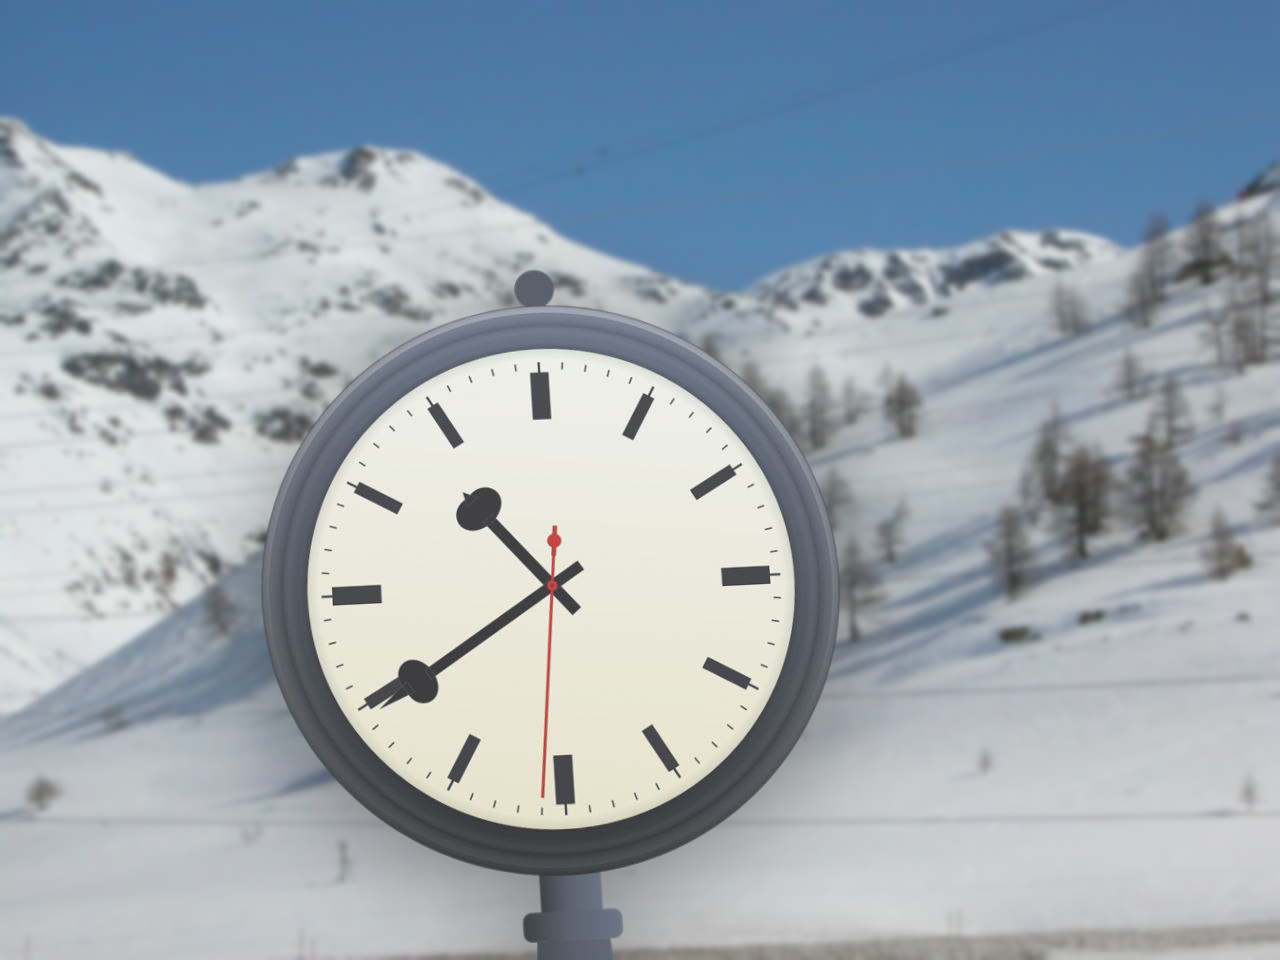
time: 10:39:31
